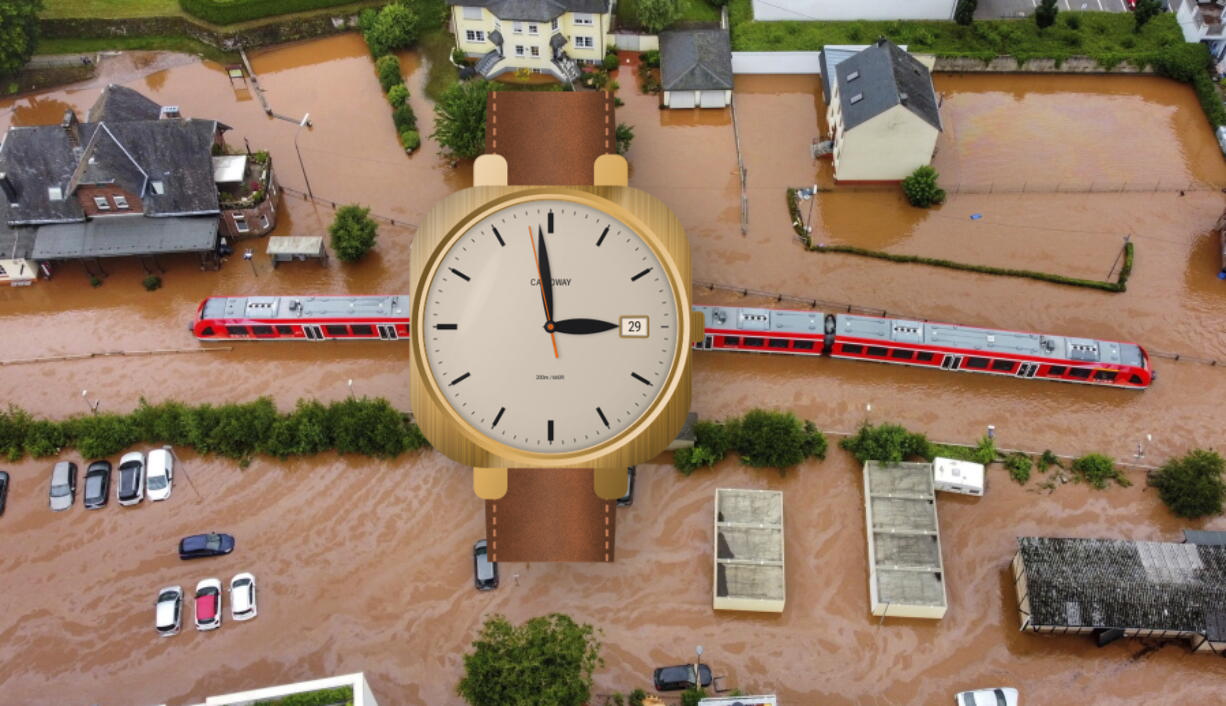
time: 2:58:58
